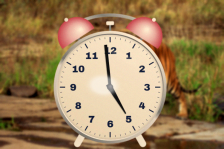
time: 4:59
